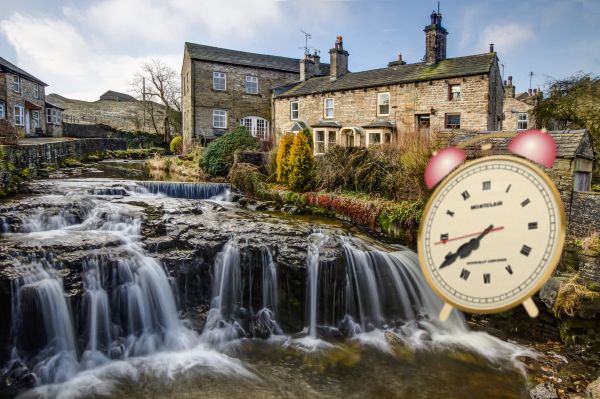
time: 7:39:44
